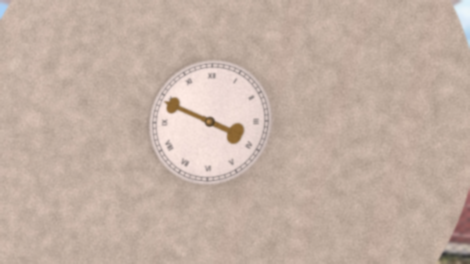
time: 3:49
